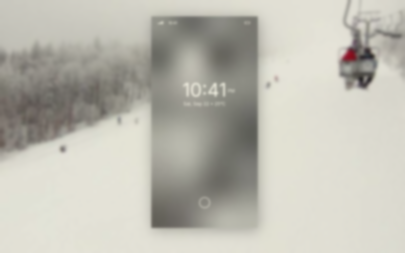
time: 10:41
